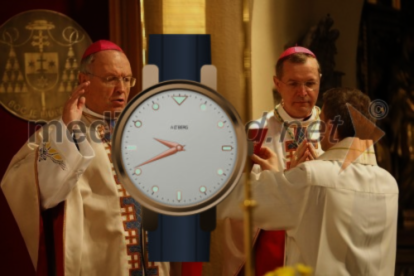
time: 9:41
